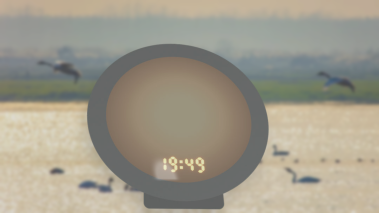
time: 19:49
